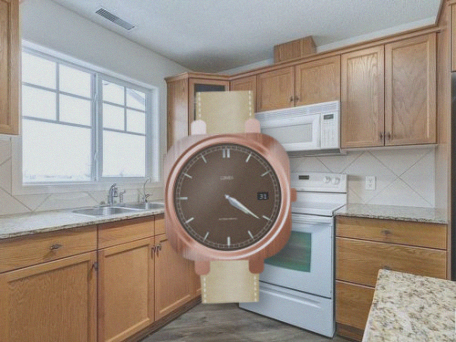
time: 4:21
